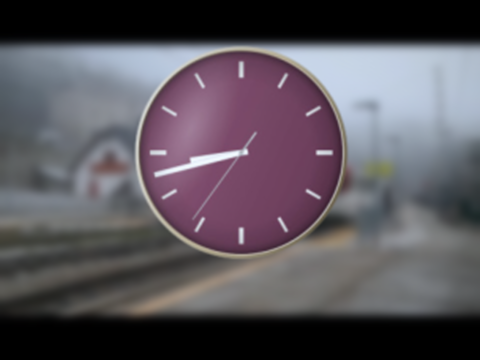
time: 8:42:36
